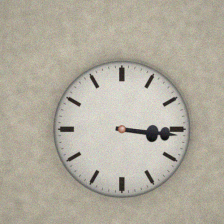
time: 3:16
